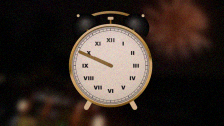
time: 9:49
